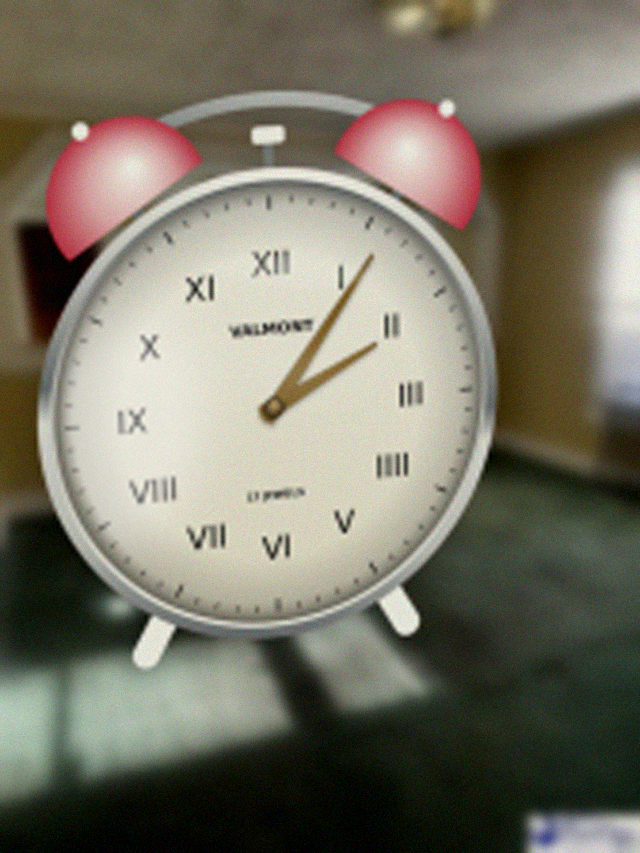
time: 2:06
